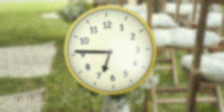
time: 6:46
